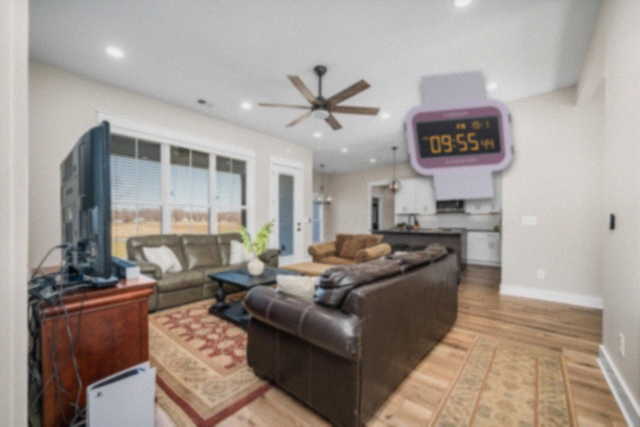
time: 9:55
